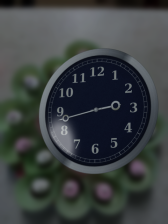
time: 2:43
